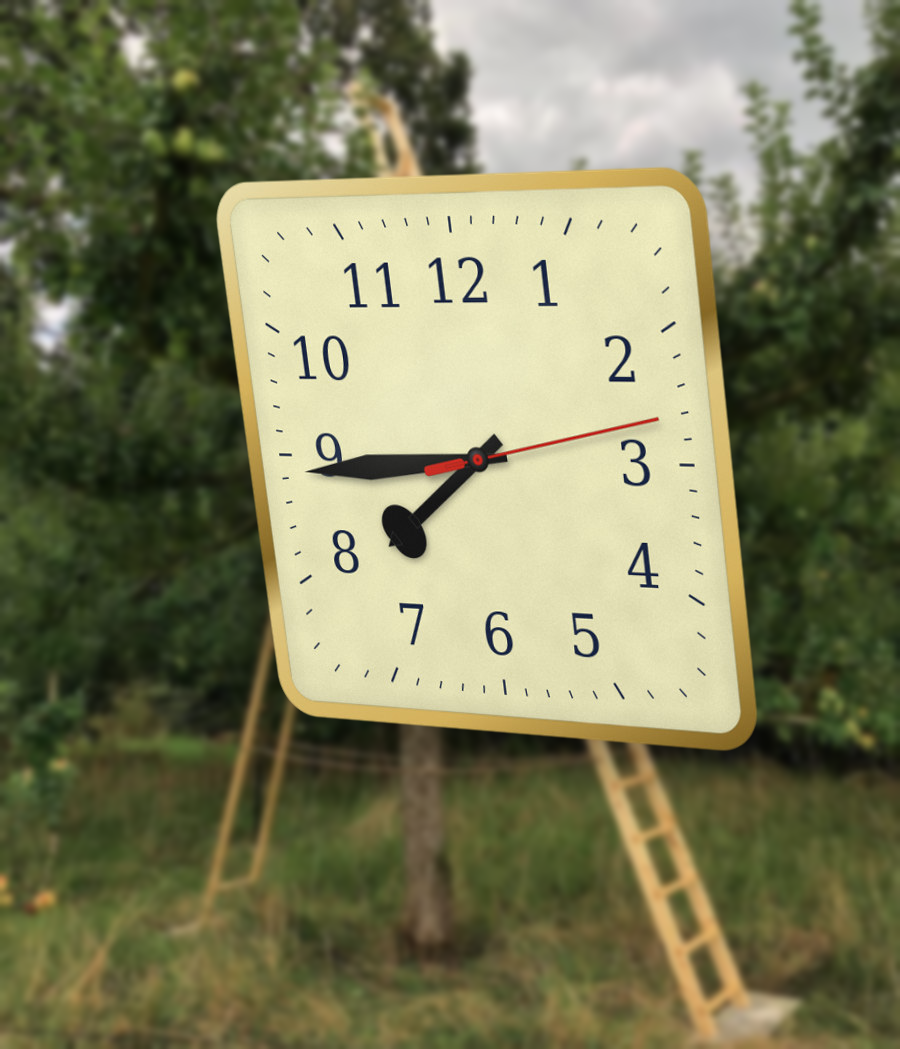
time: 7:44:13
